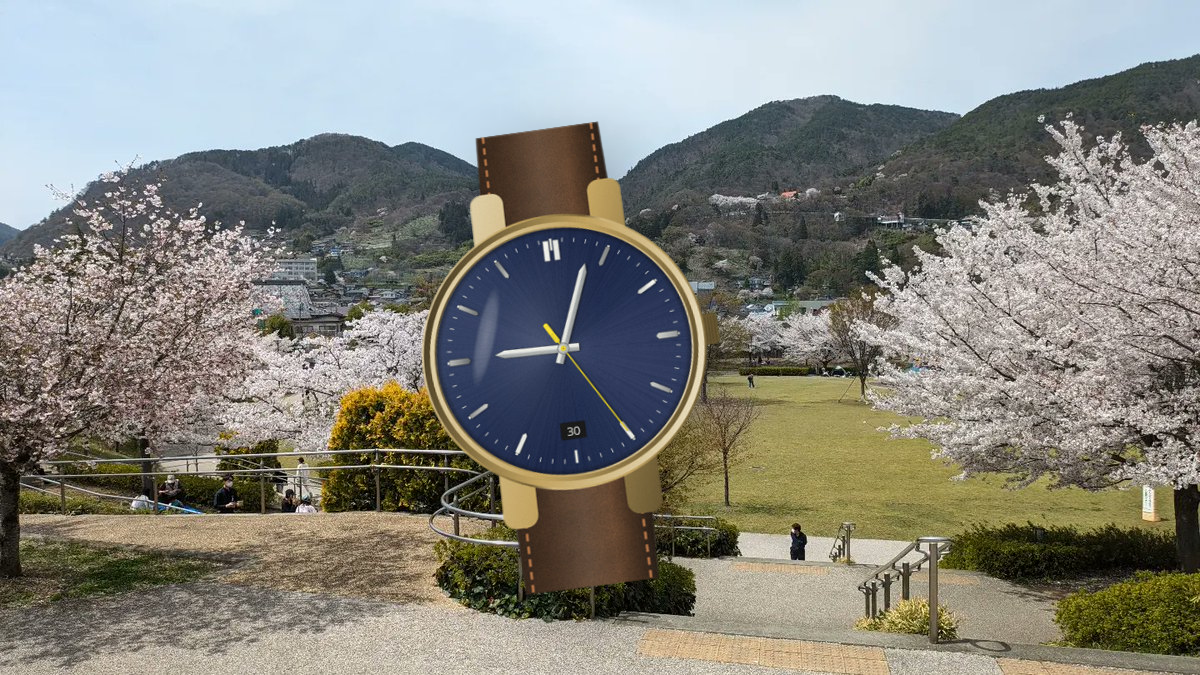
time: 9:03:25
